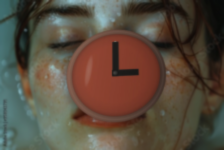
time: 3:00
